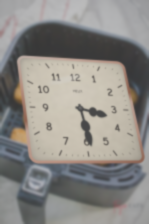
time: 3:29
